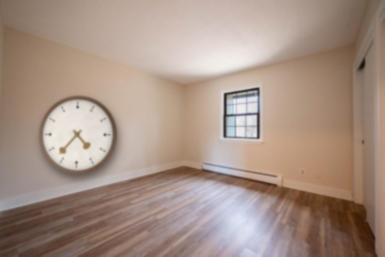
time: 4:37
